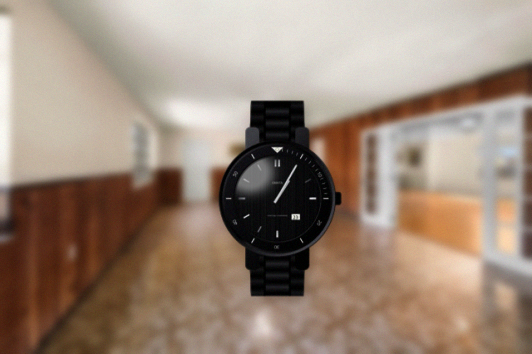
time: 1:05
